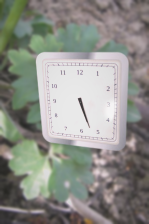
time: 5:27
